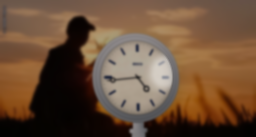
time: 4:44
